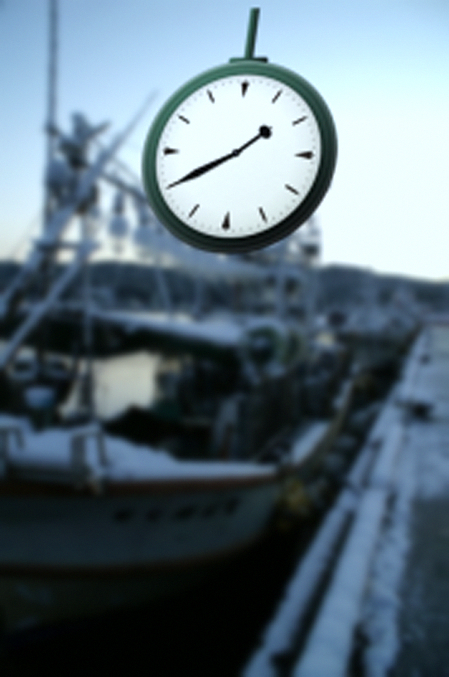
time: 1:40
